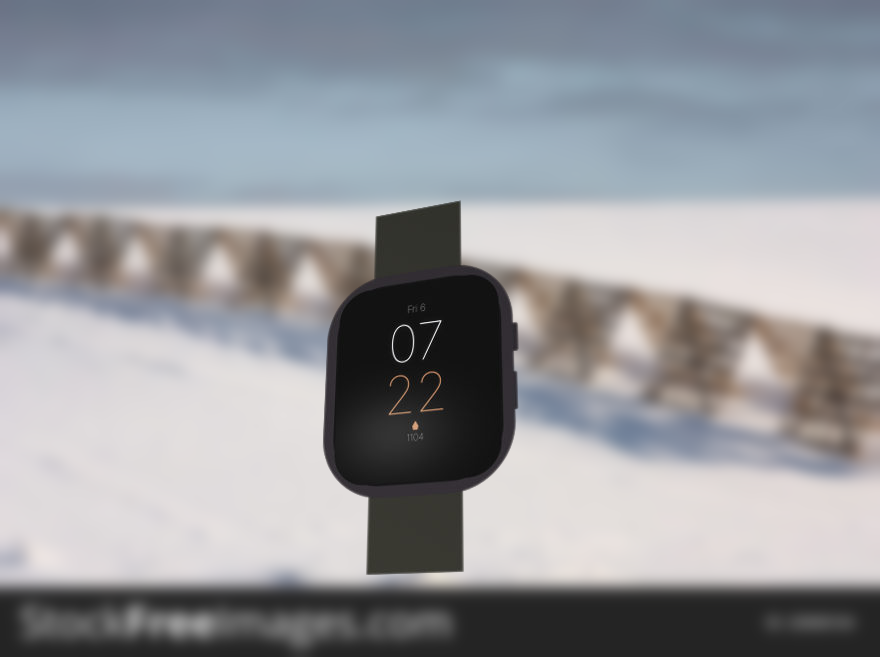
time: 7:22
